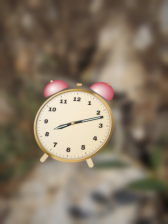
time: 8:12
